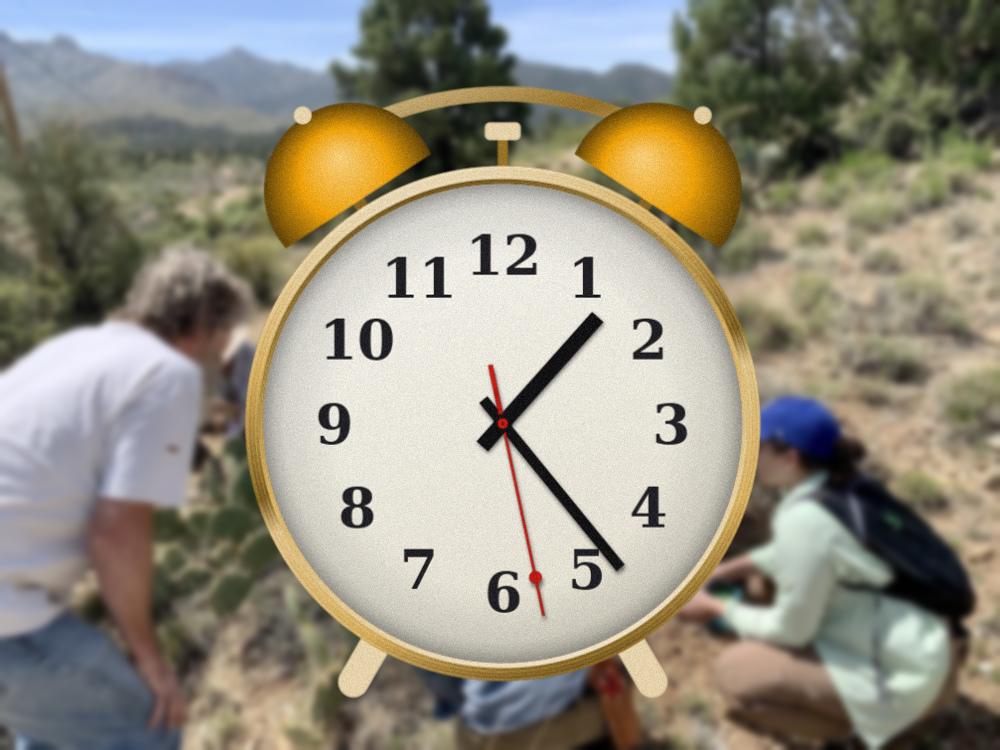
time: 1:23:28
